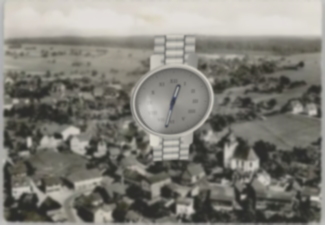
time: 12:32
